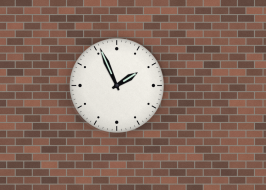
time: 1:56
